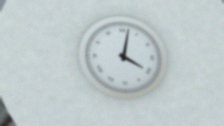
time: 4:02
